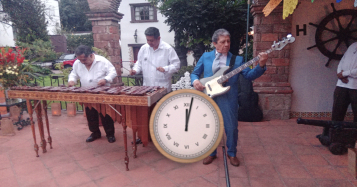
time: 12:02
